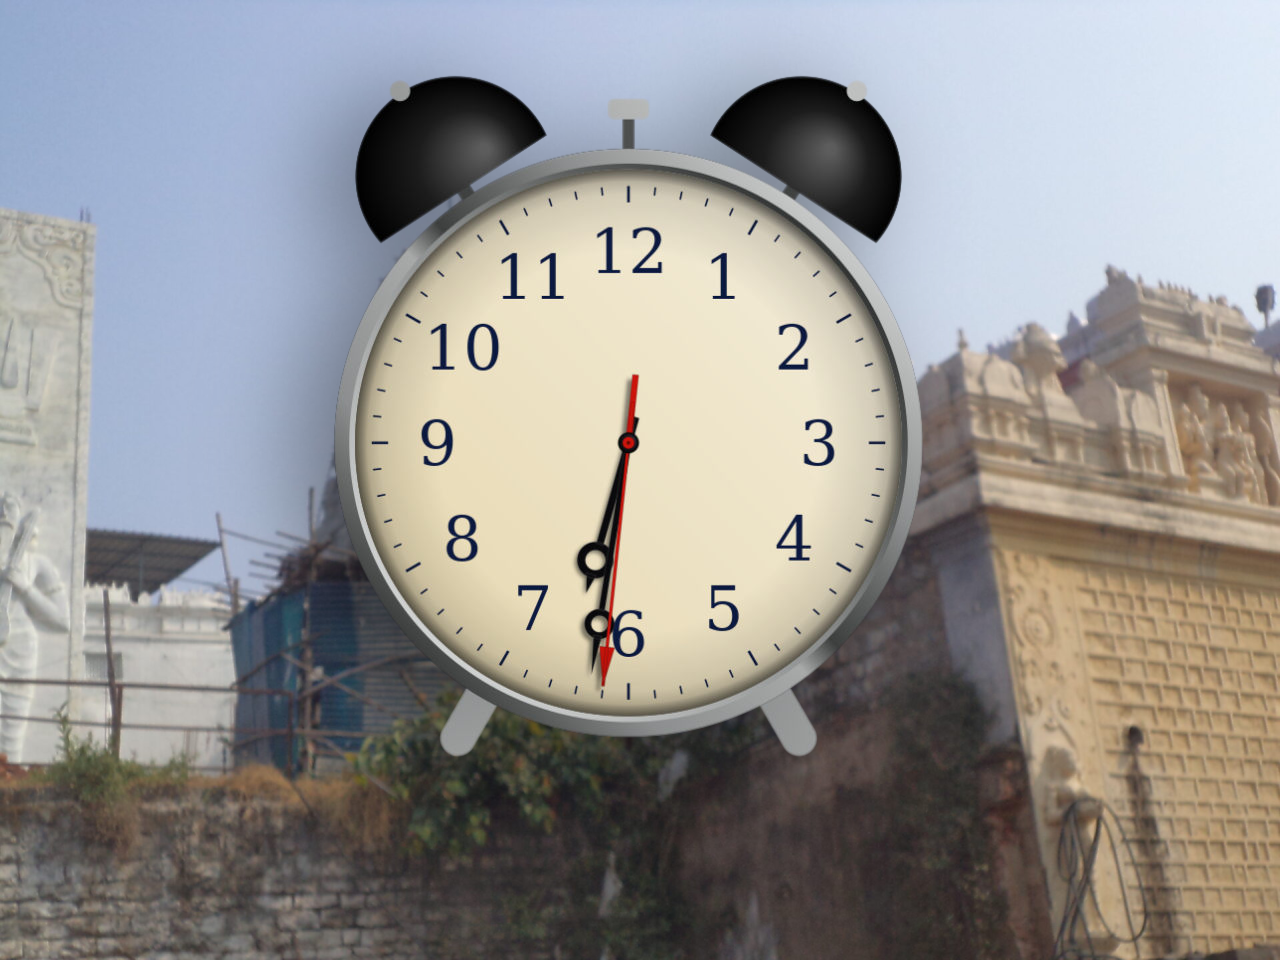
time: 6:31:31
